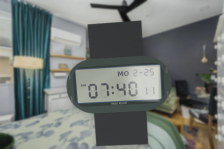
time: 7:40:11
